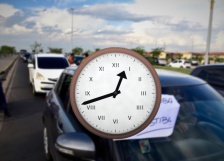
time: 12:42
